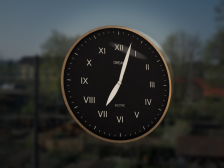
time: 7:03
